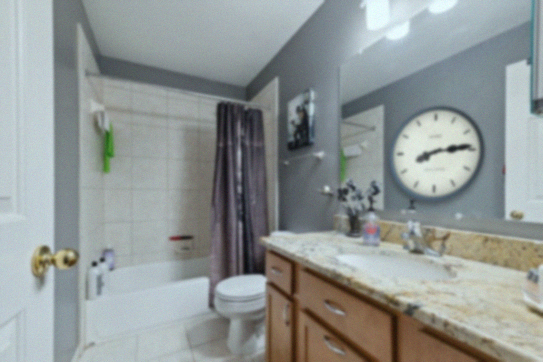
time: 8:14
